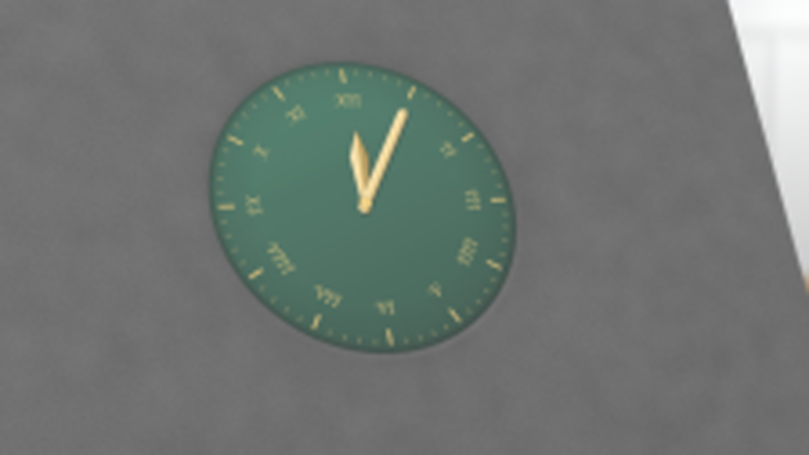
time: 12:05
